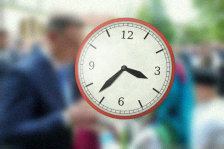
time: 3:37
